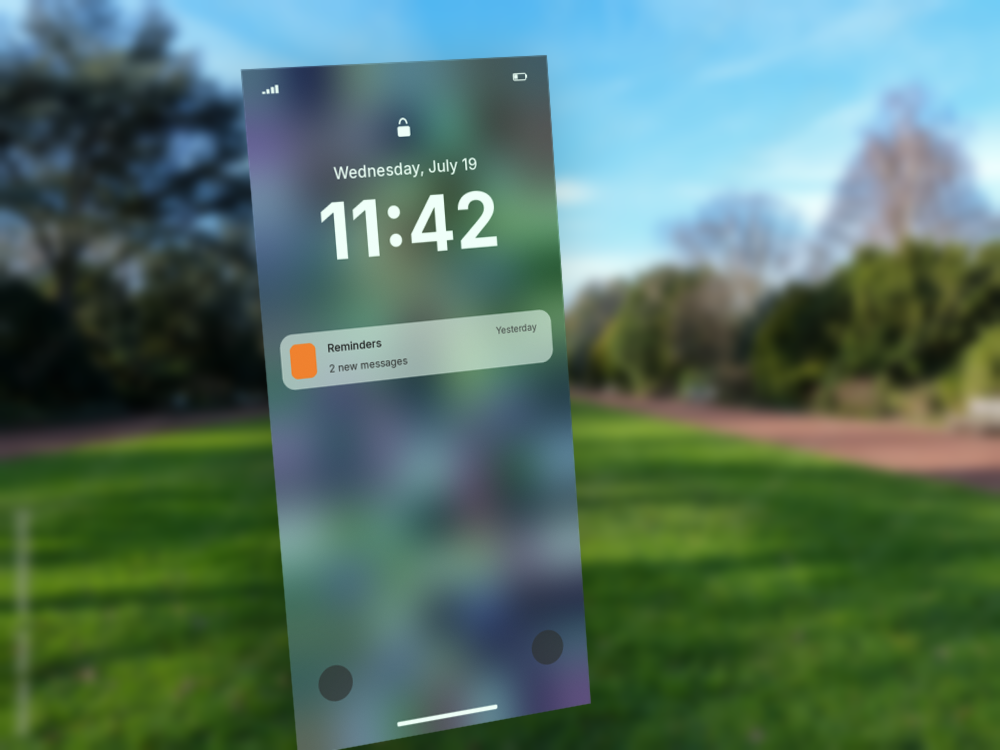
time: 11:42
